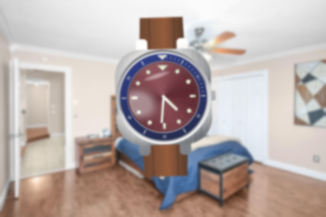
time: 4:31
